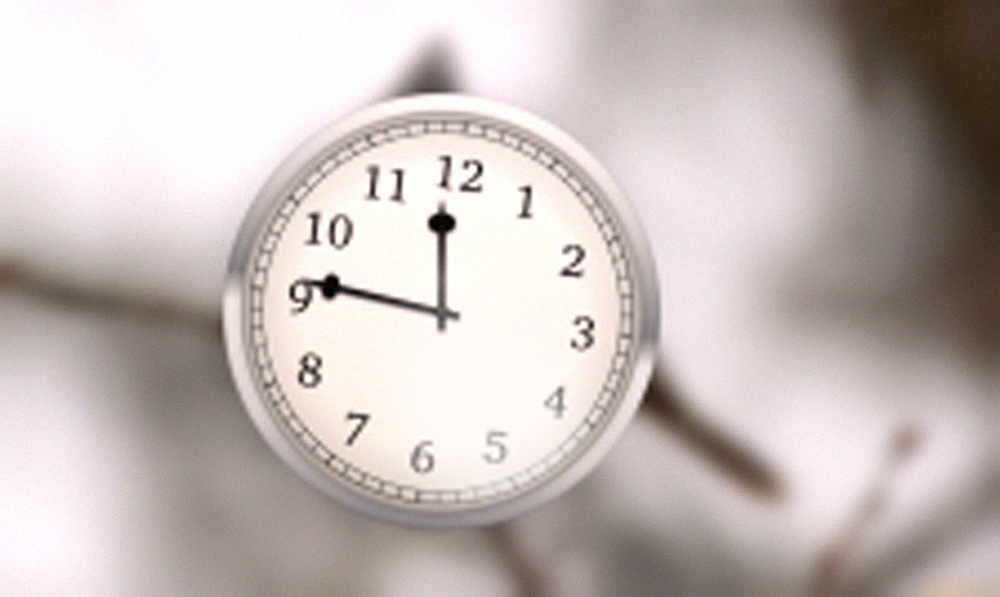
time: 11:46
